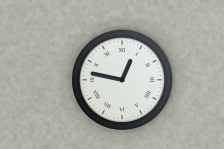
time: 12:47
